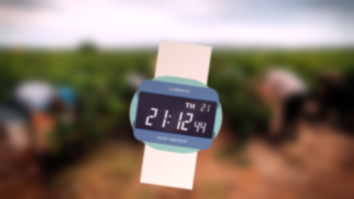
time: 21:12:44
